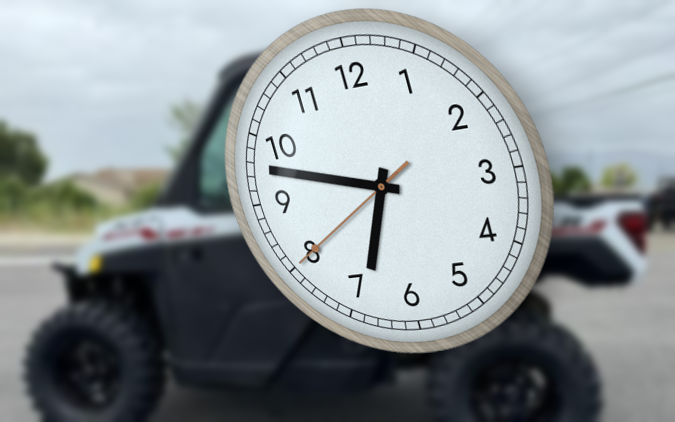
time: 6:47:40
